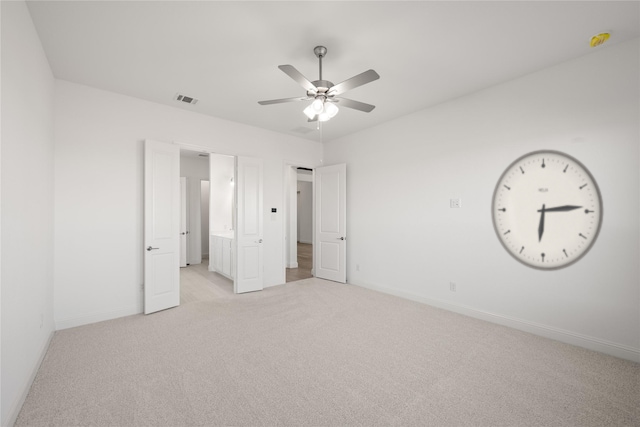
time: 6:14
